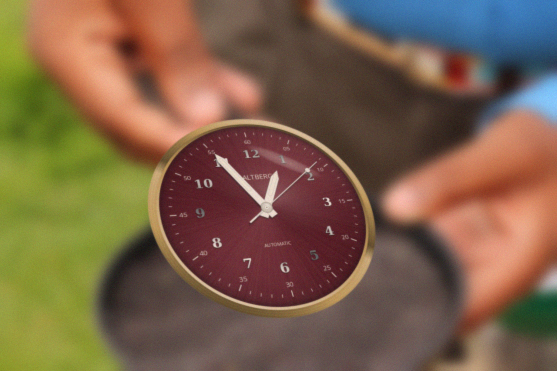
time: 12:55:09
